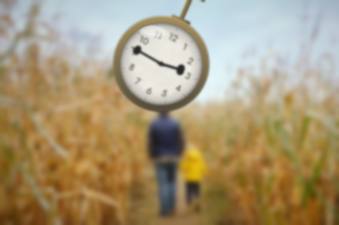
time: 2:46
